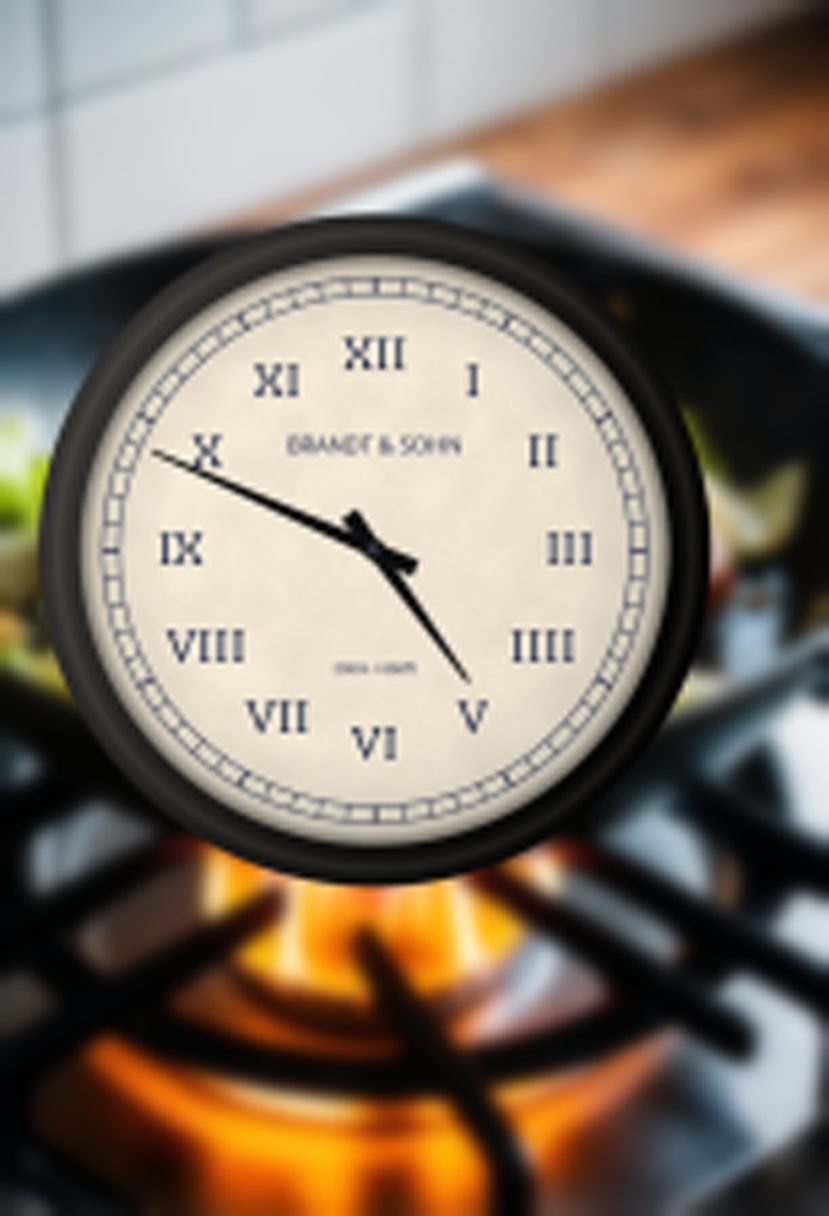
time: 4:49
